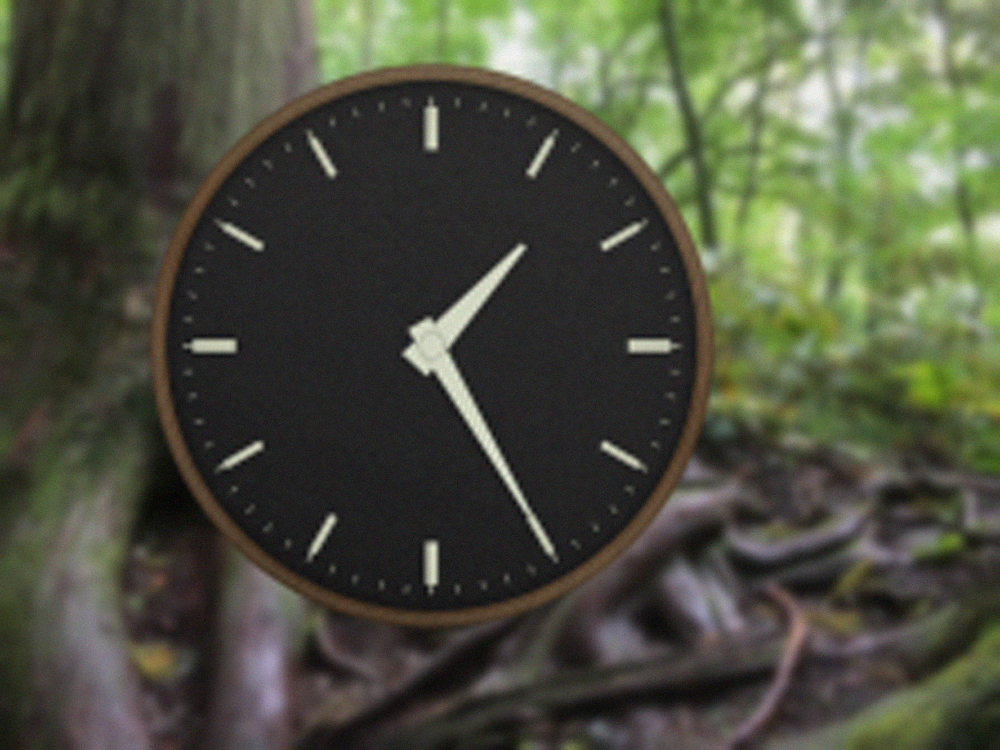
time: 1:25
